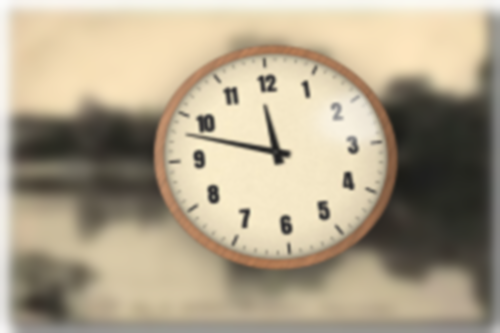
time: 11:48
